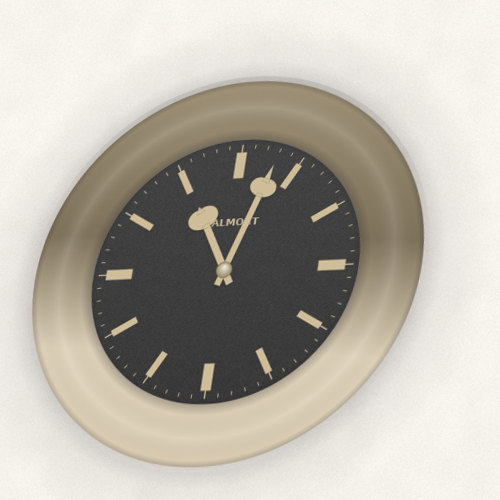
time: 11:03
